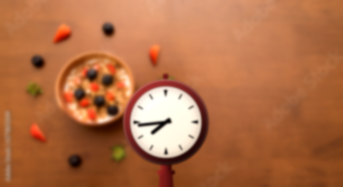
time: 7:44
